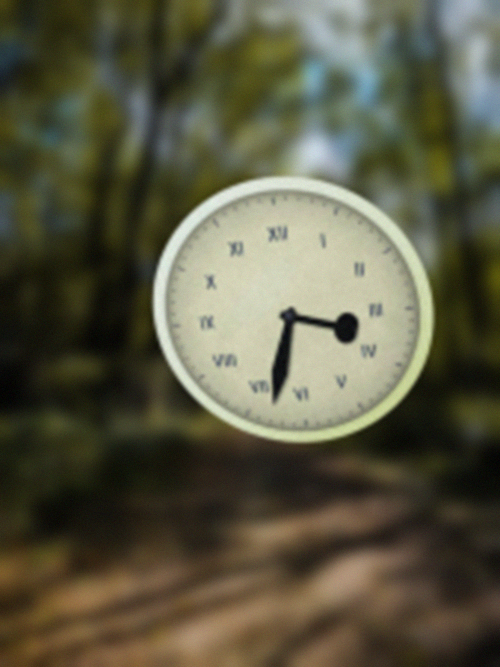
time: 3:33
